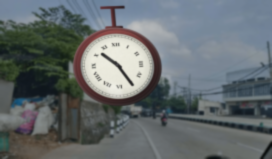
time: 10:25
